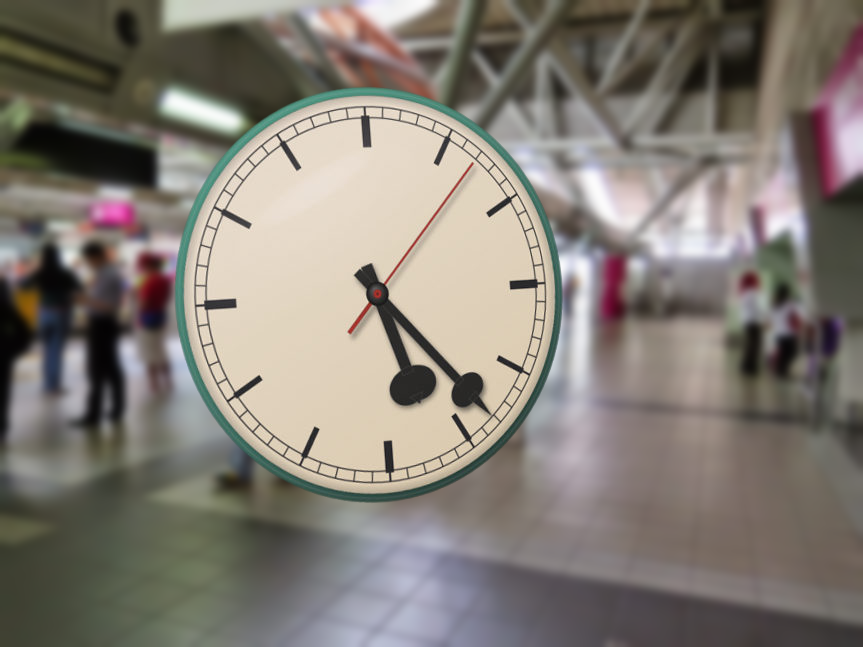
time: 5:23:07
